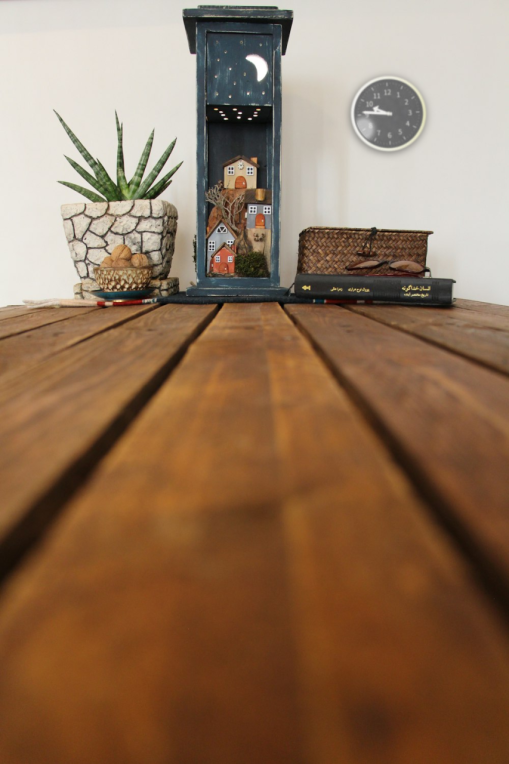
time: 9:46
